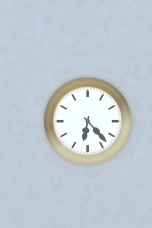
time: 6:23
